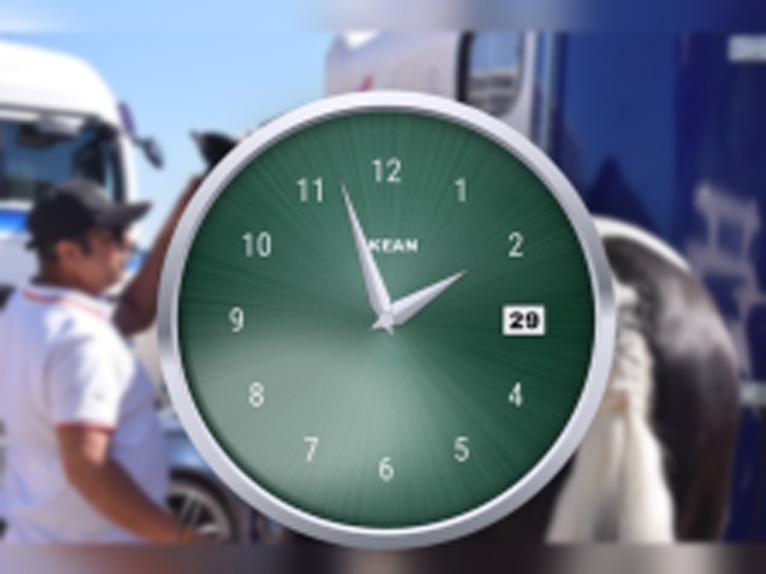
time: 1:57
